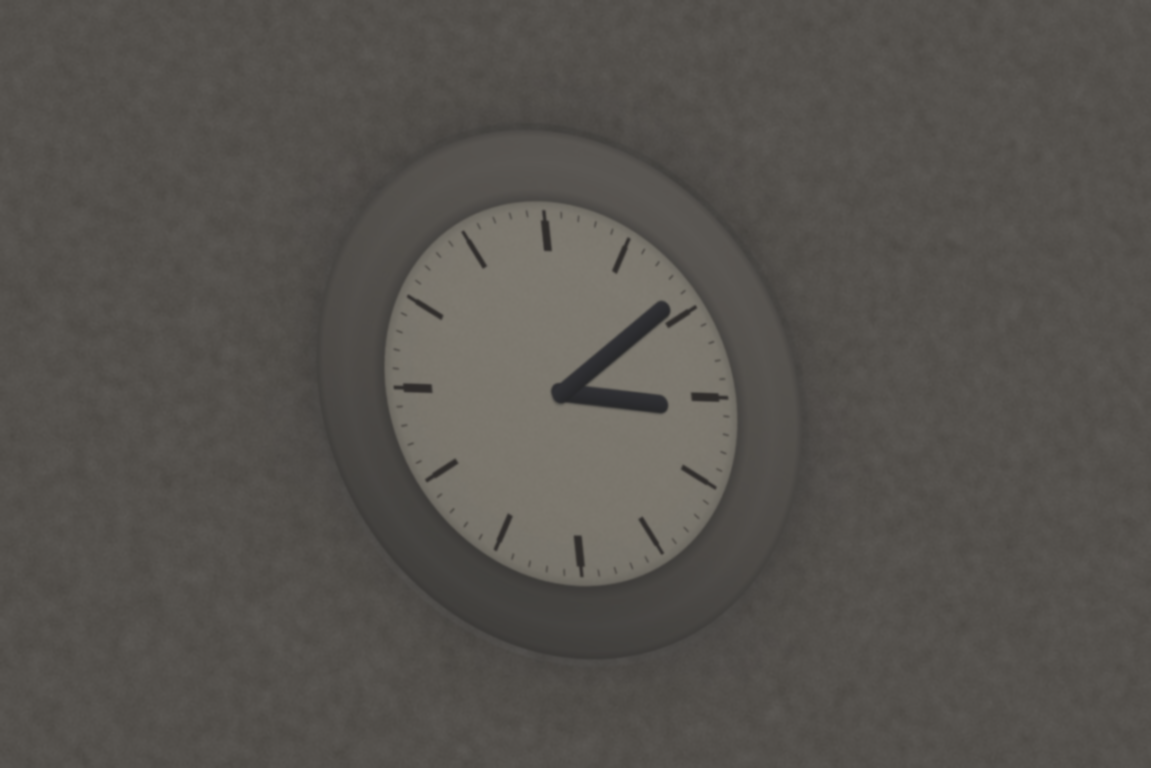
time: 3:09
